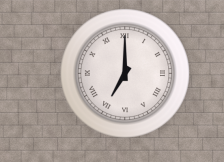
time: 7:00
